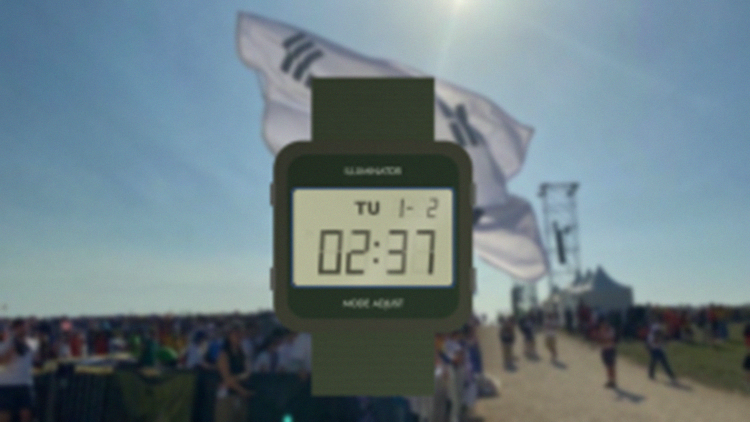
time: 2:37
